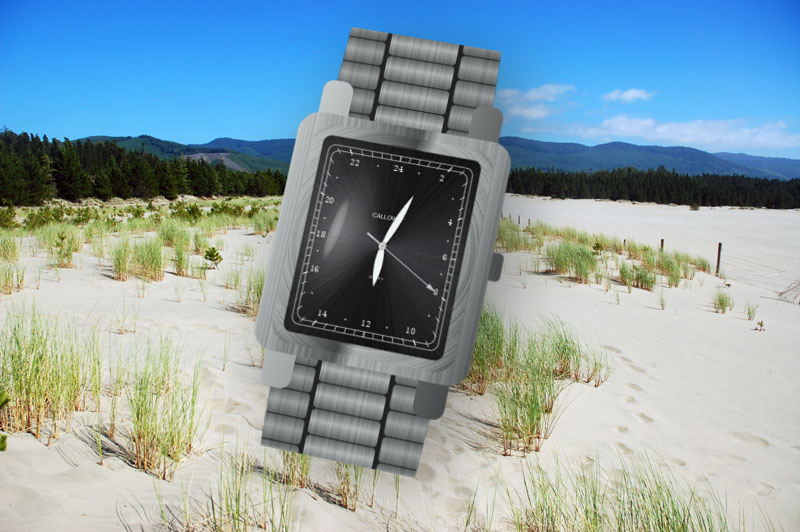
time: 12:03:20
